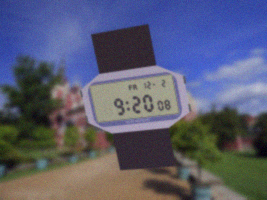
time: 9:20:08
